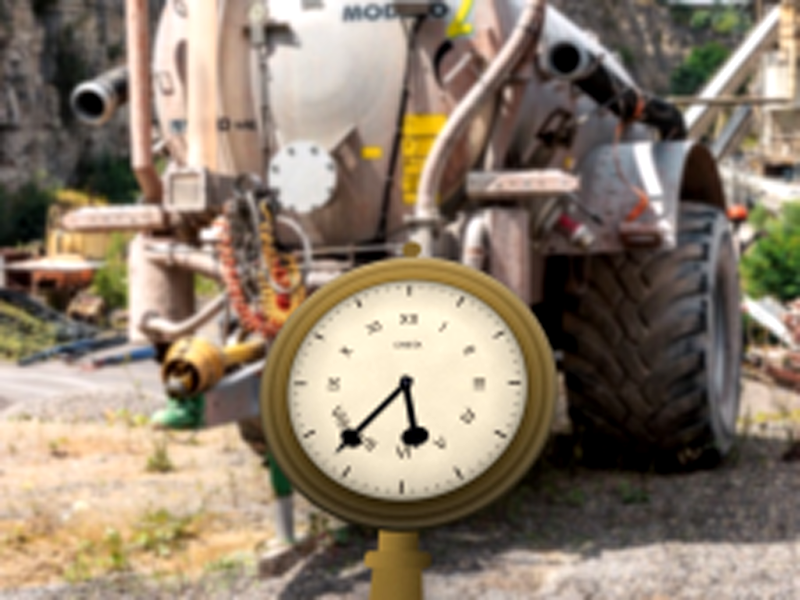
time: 5:37
